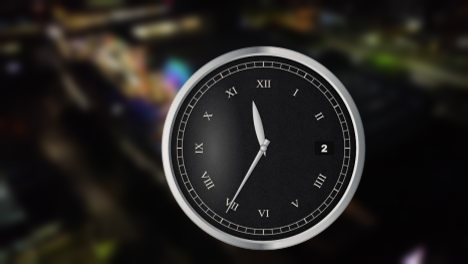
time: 11:35
